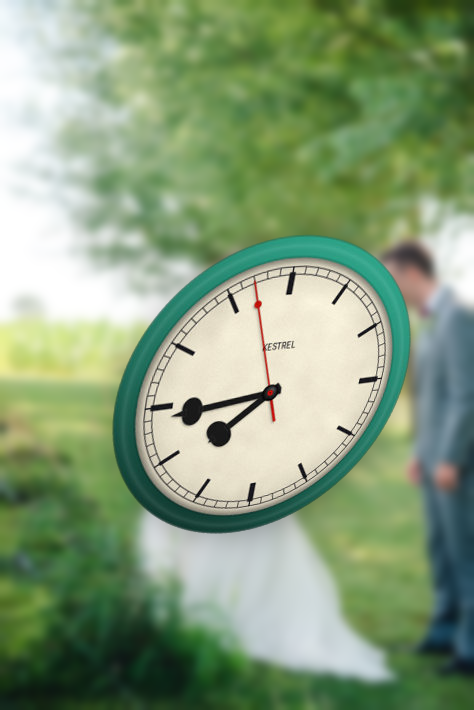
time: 7:43:57
